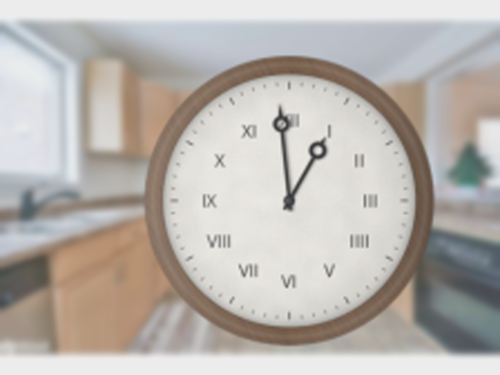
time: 12:59
